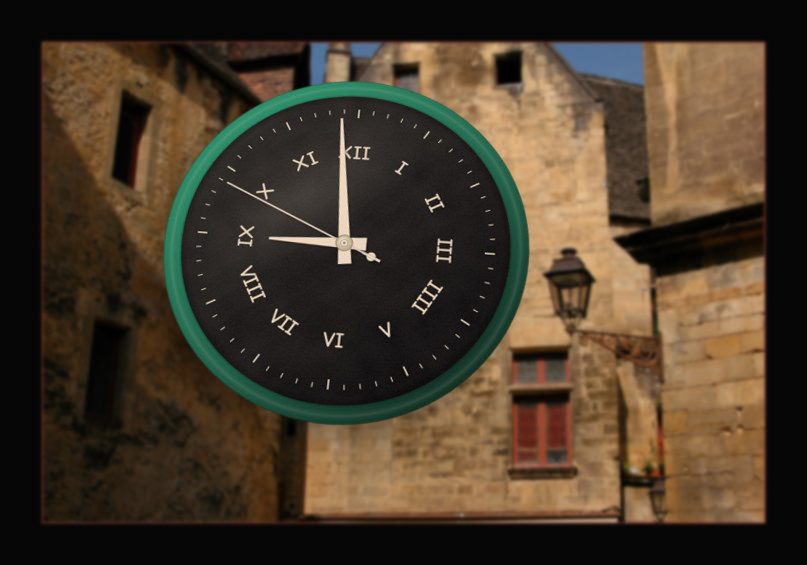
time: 8:58:49
